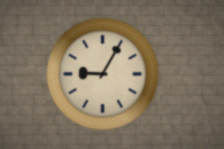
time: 9:05
